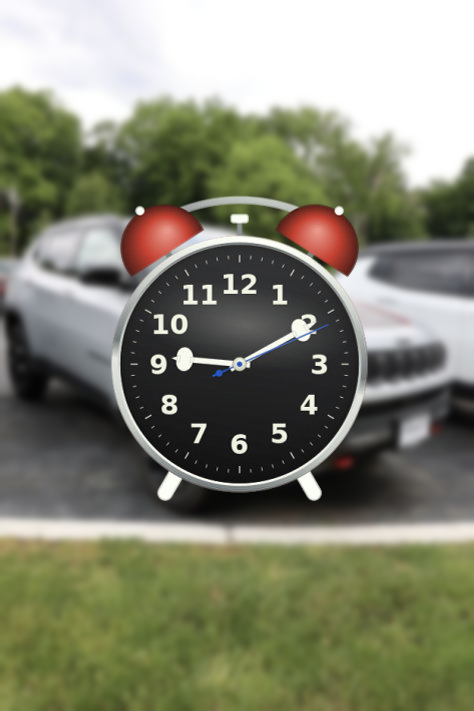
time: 9:10:11
